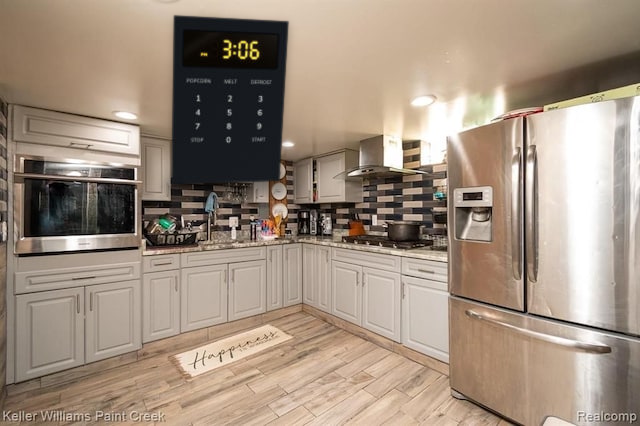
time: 3:06
